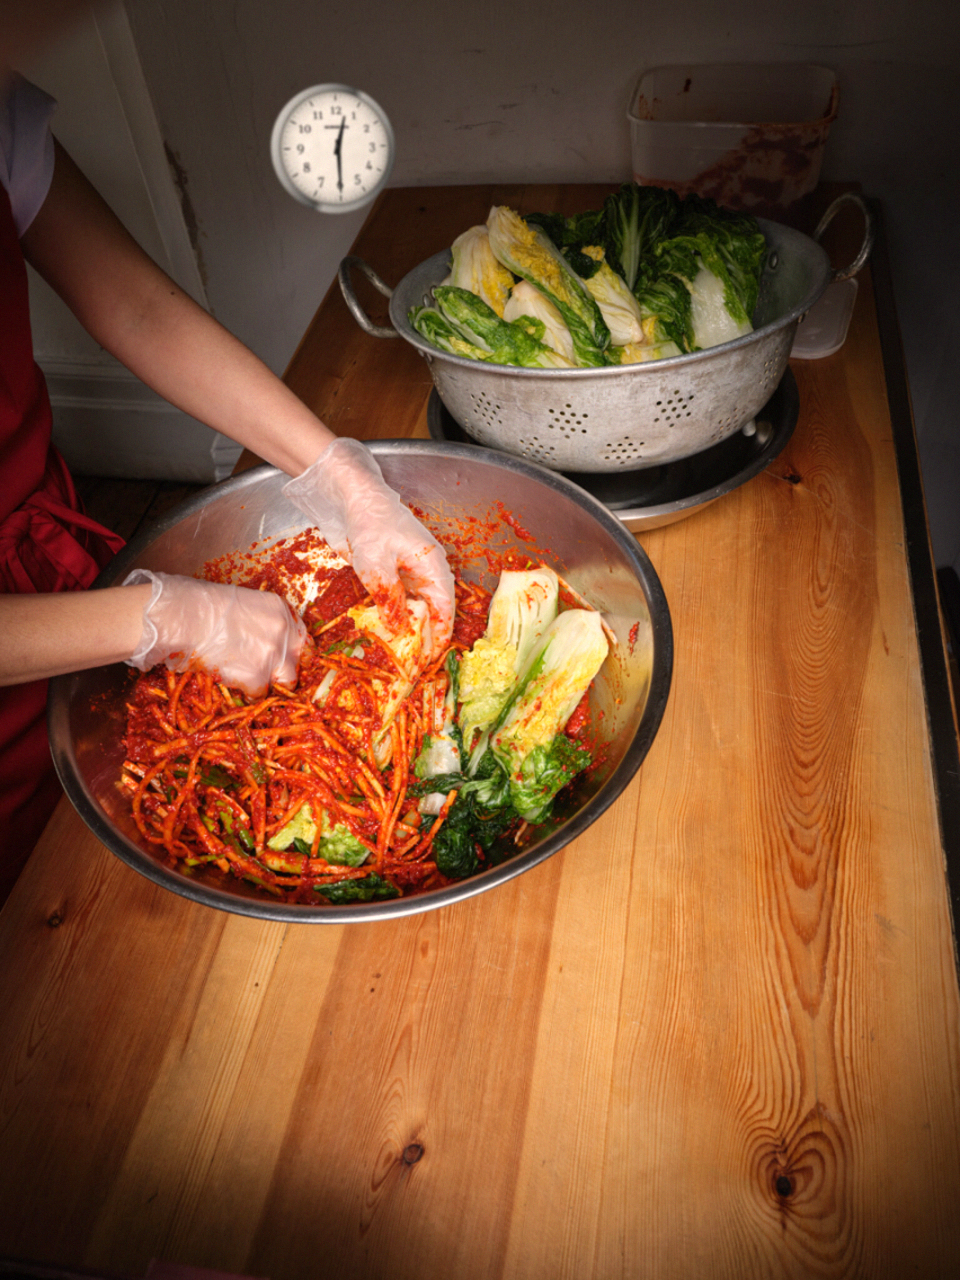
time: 12:30
